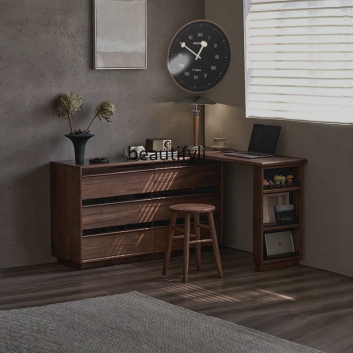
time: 12:50
